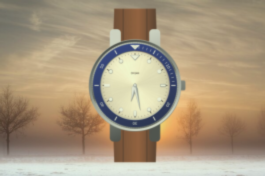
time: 6:28
